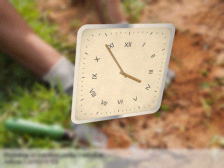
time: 3:54
